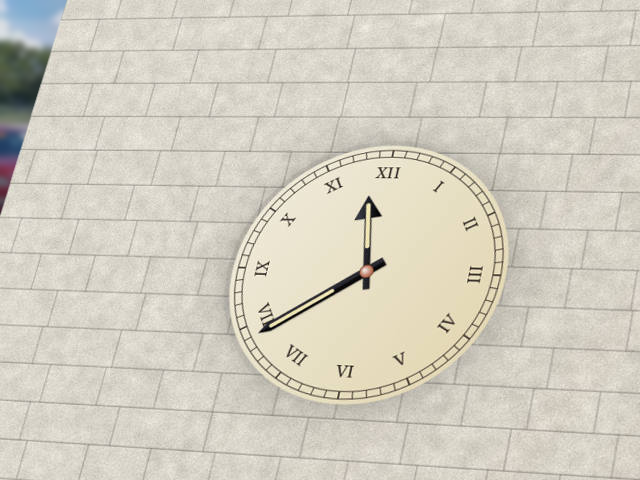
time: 11:39
